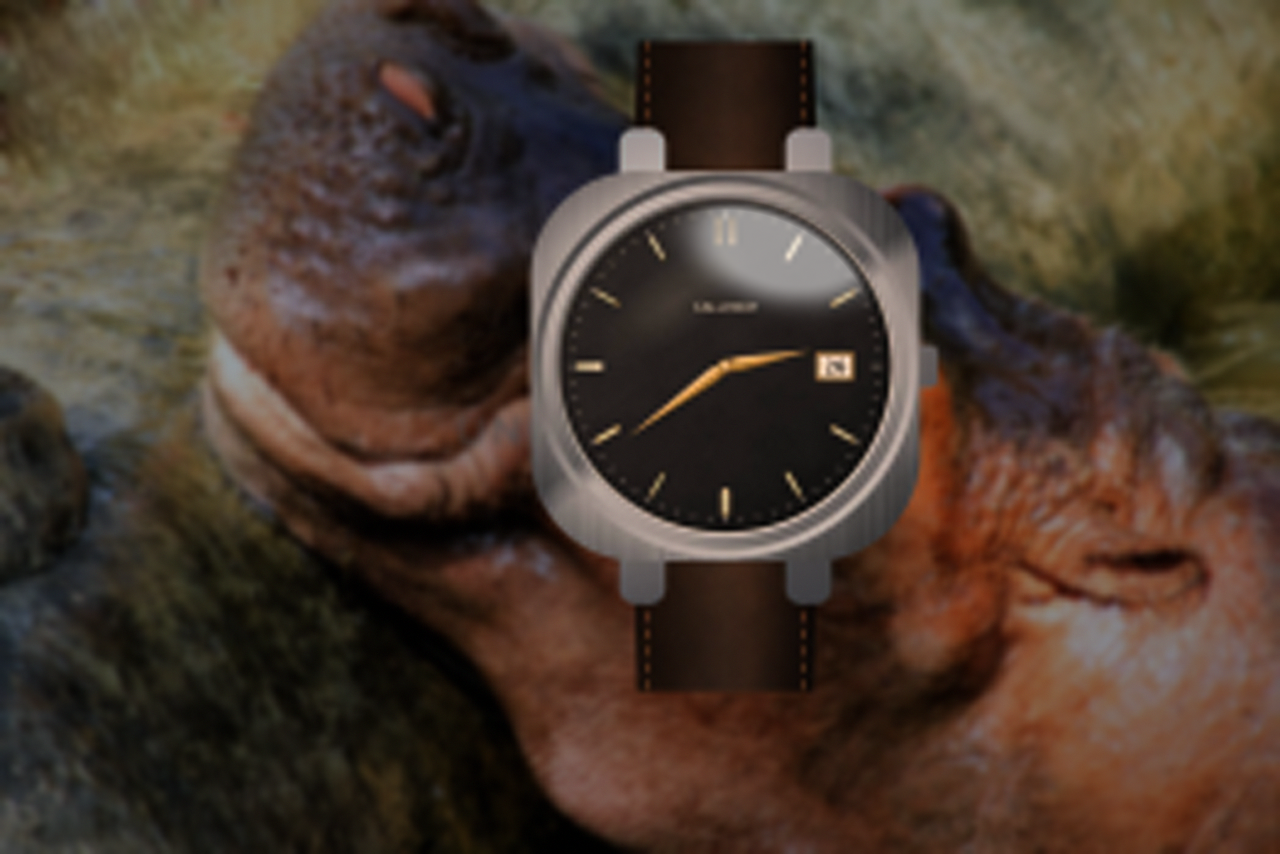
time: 2:39
